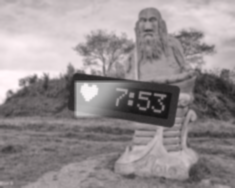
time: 7:53
